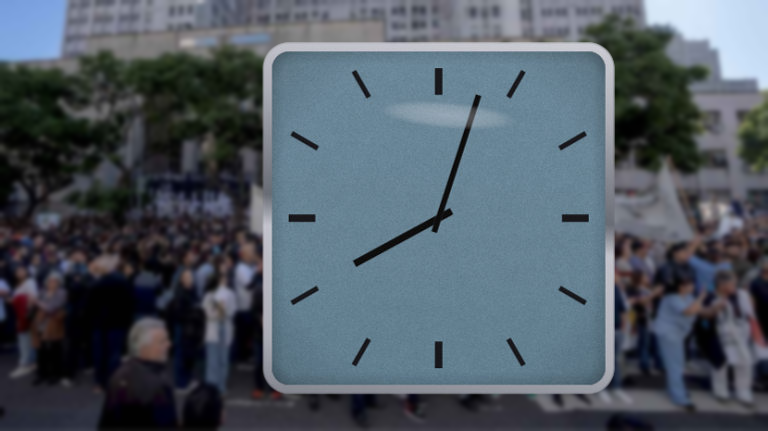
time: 8:03
